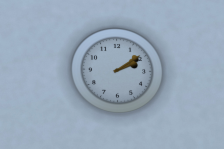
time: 2:09
